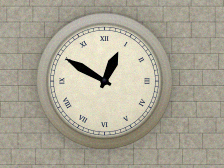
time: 12:50
